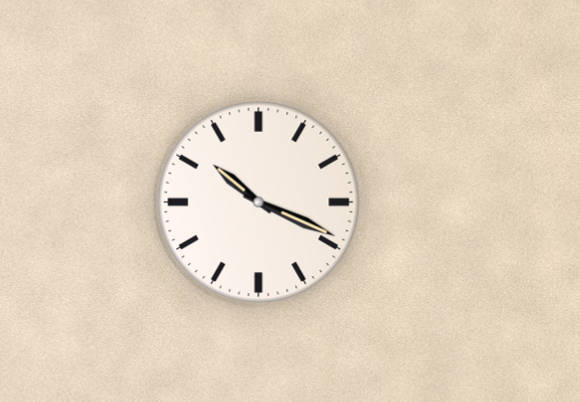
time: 10:19
